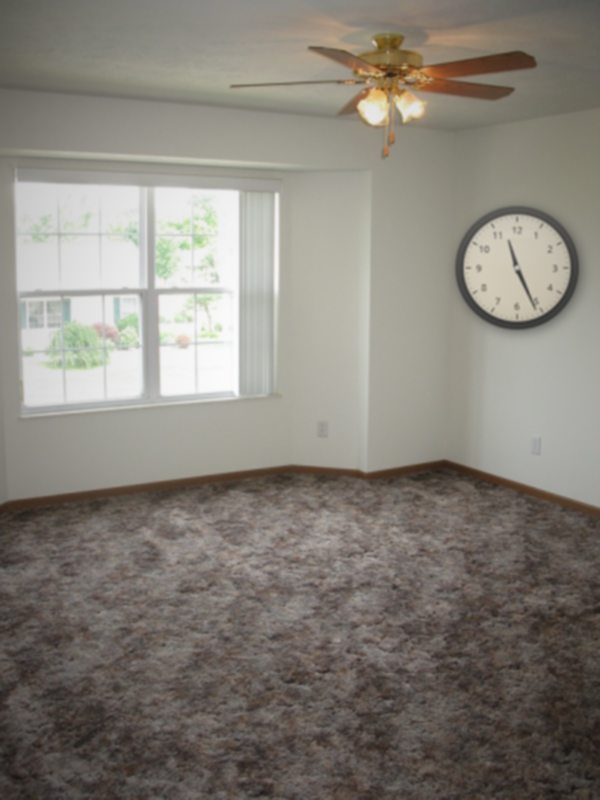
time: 11:26
